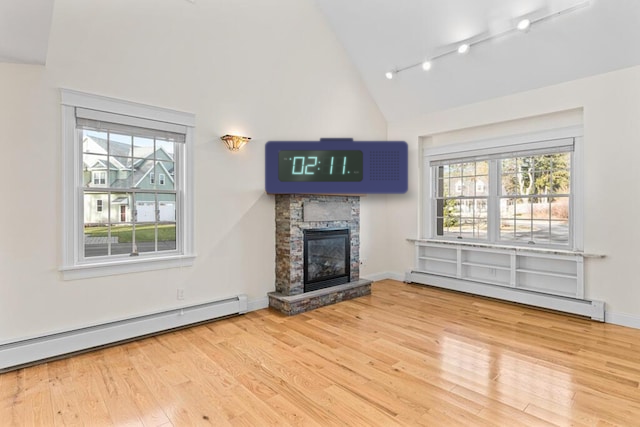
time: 2:11
